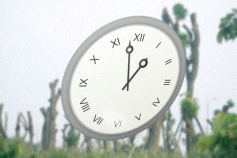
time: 12:58
